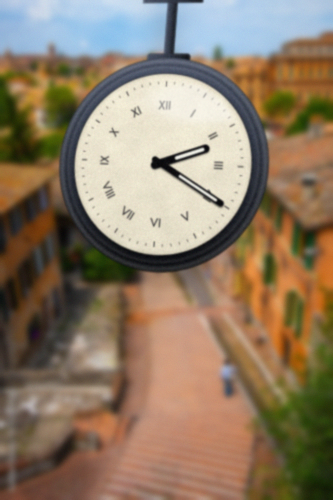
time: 2:20
